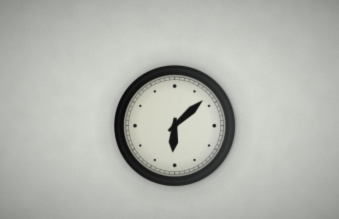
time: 6:08
